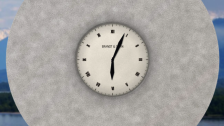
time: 6:04
